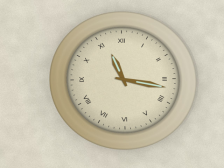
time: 11:17
